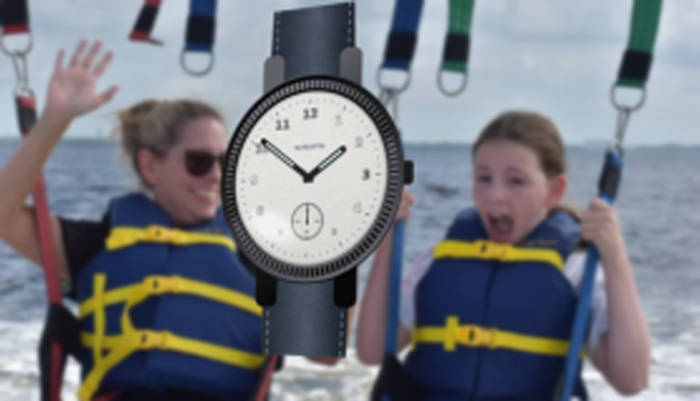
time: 1:51
